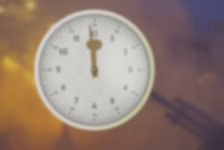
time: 11:59
